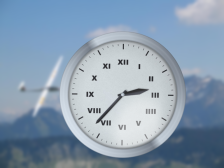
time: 2:37
